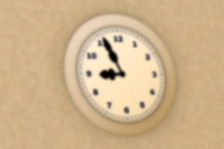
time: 8:56
